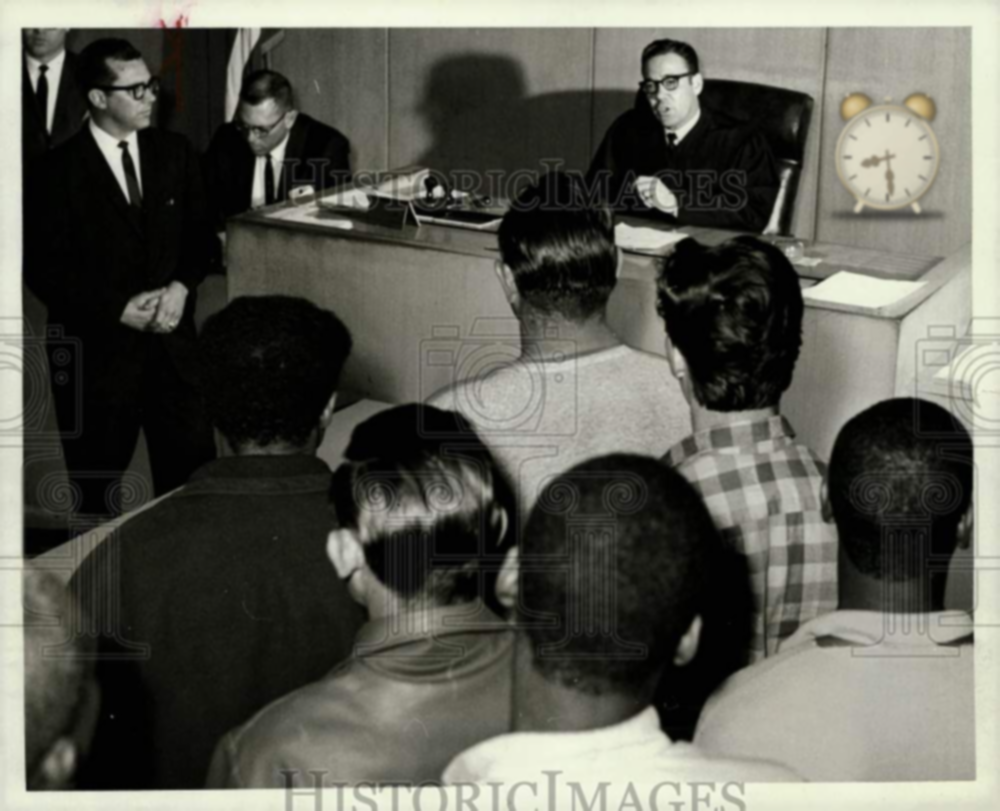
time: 8:29
